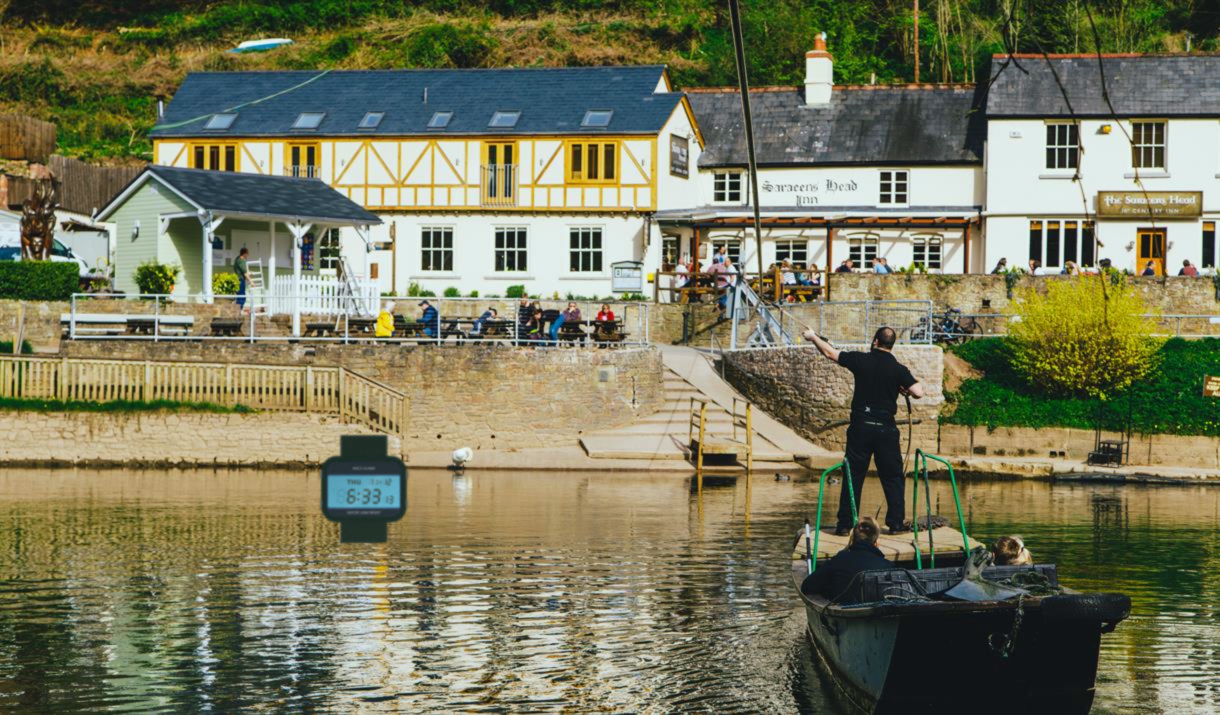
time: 6:33
